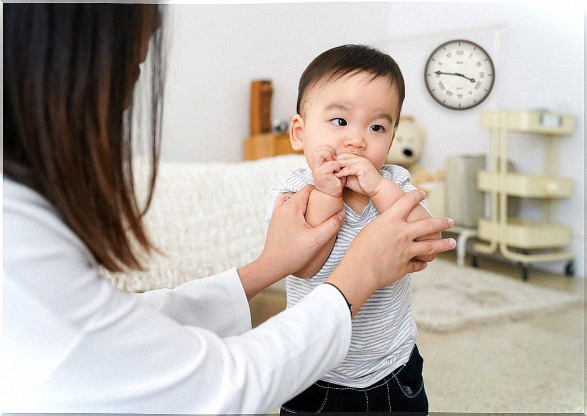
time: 3:46
